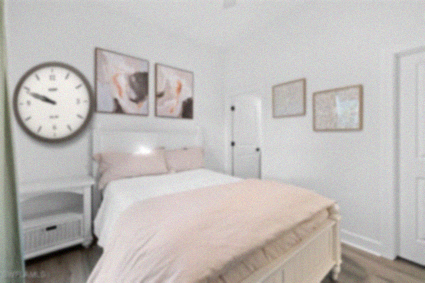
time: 9:49
